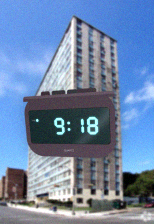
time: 9:18
